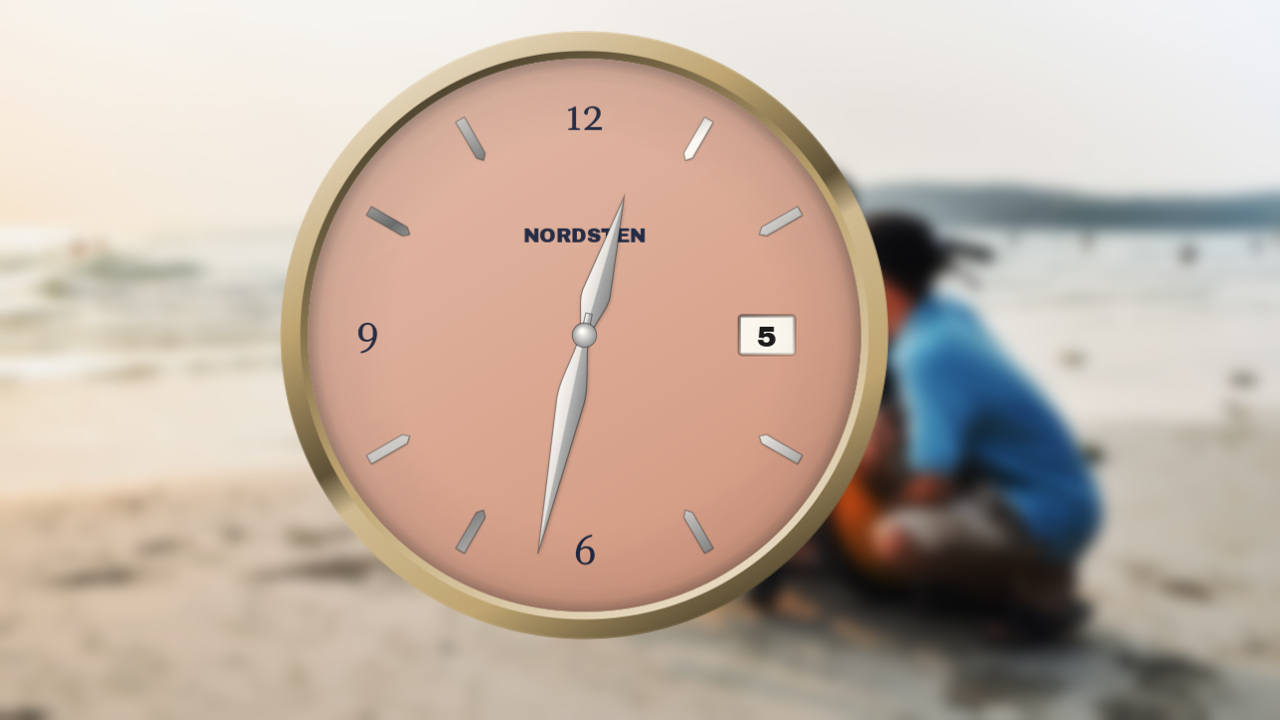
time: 12:32
